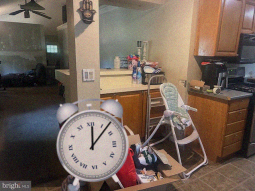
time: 12:07
